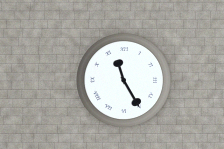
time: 11:25
